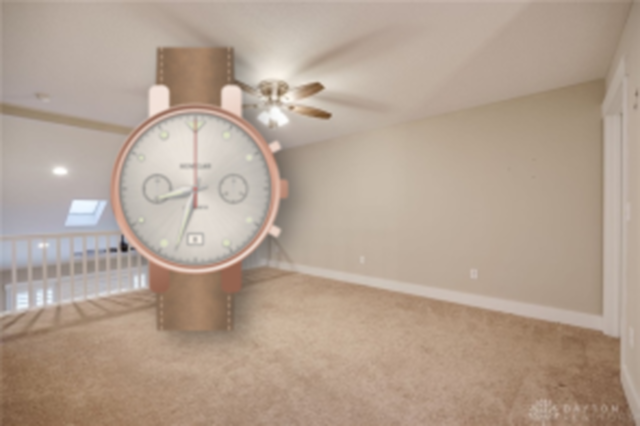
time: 8:33
